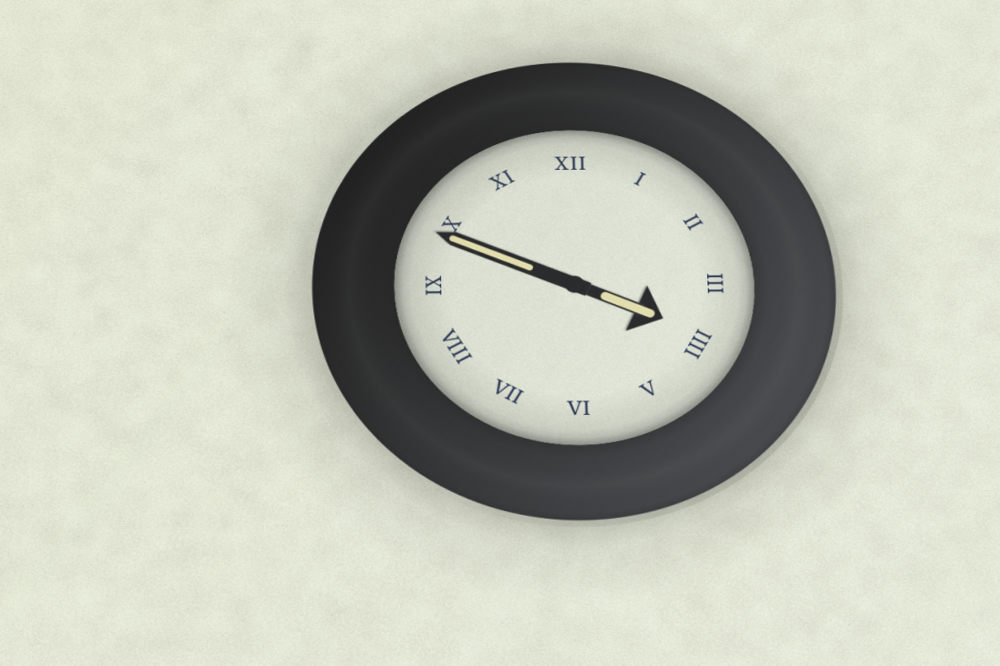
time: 3:49
